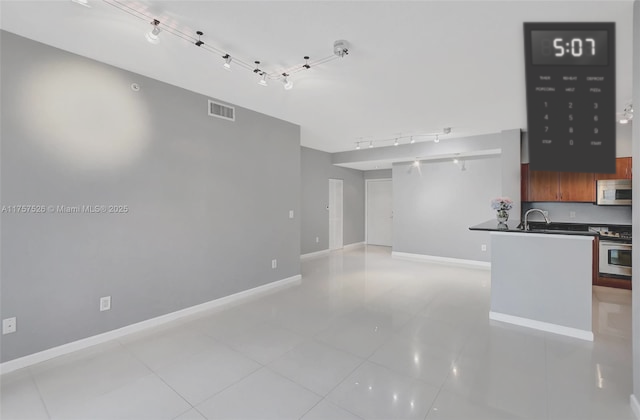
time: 5:07
